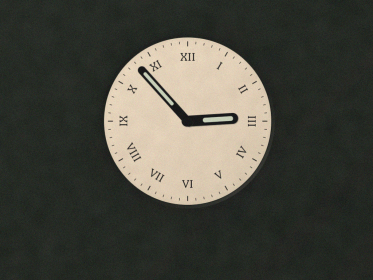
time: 2:53
